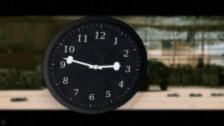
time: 2:47
